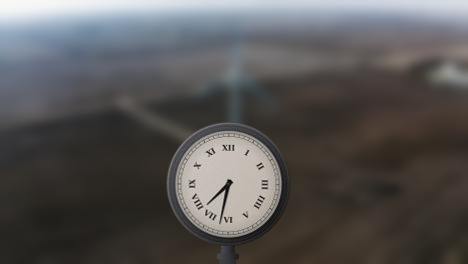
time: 7:32
